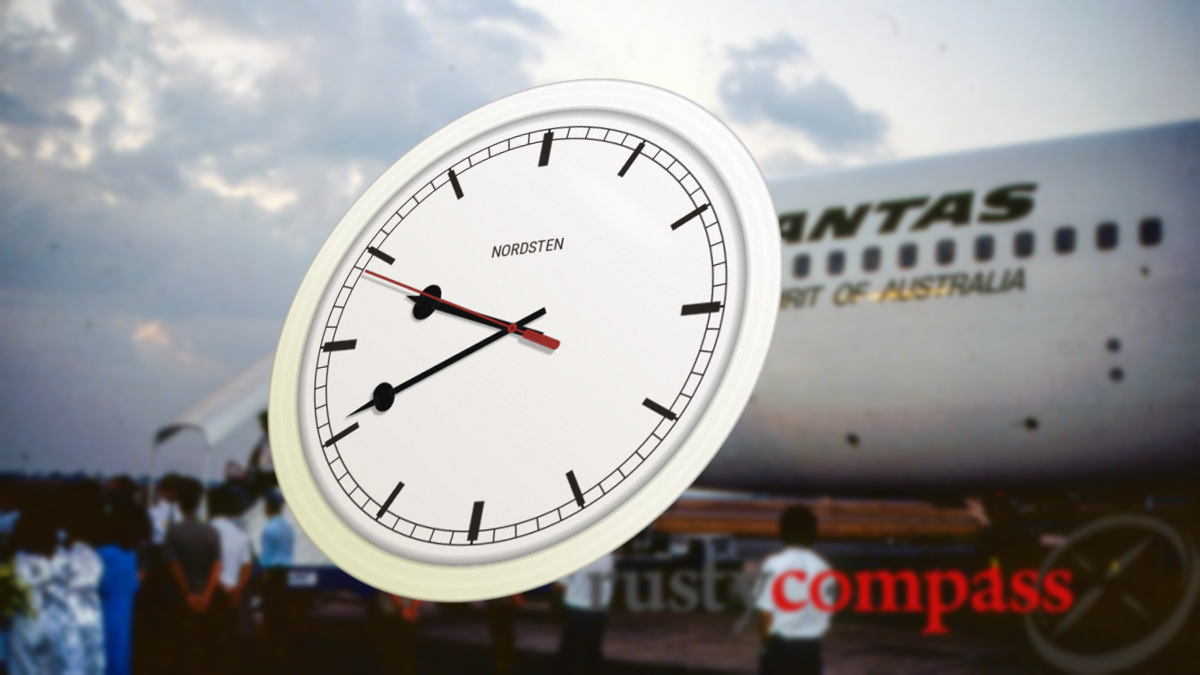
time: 9:40:49
